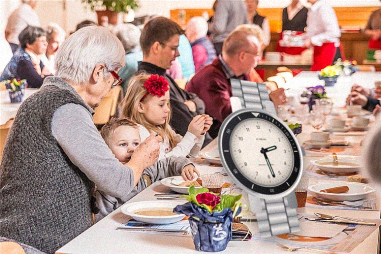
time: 2:28
